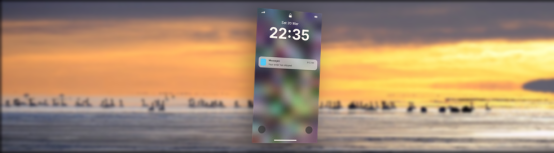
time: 22:35
